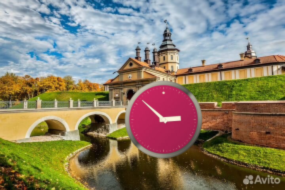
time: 2:52
